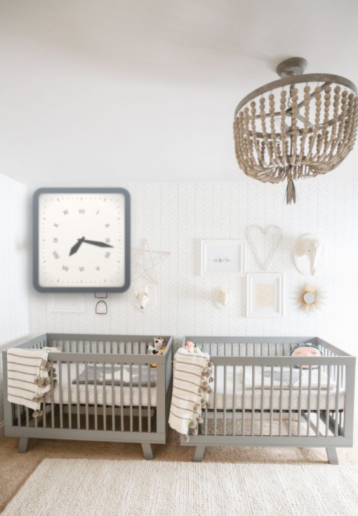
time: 7:17
